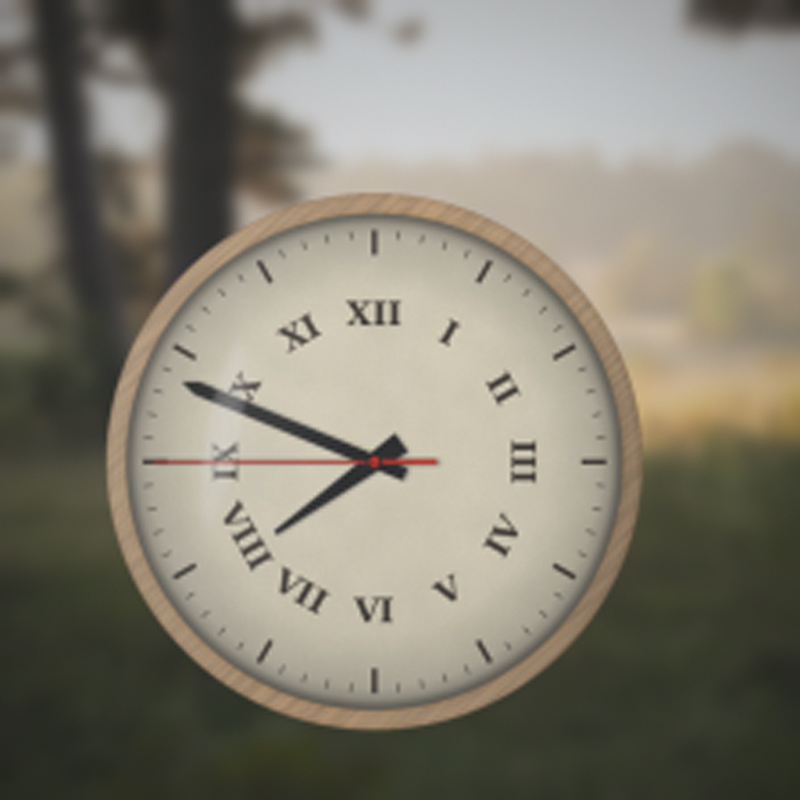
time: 7:48:45
